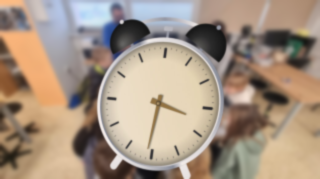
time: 3:31
